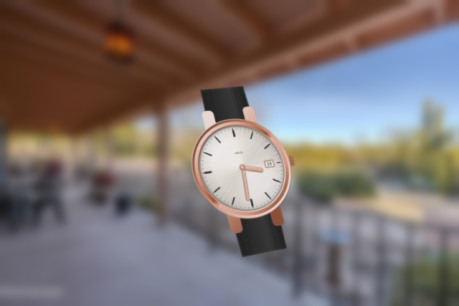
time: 3:31
